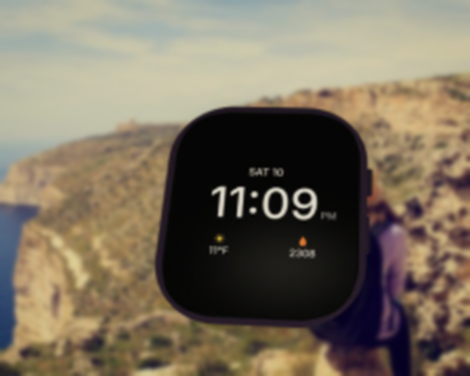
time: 11:09
